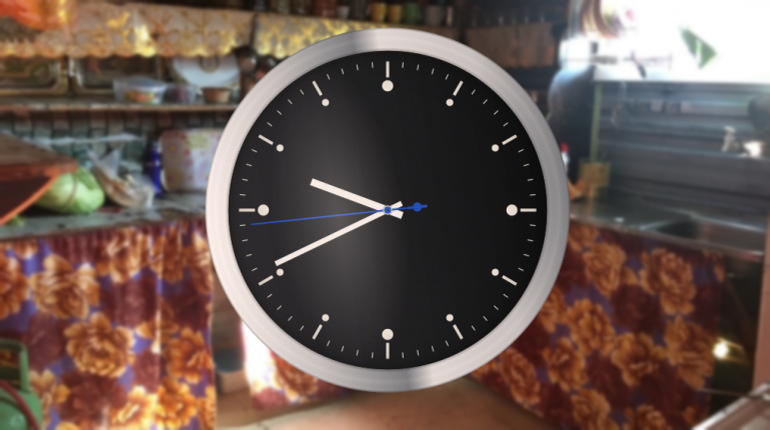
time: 9:40:44
